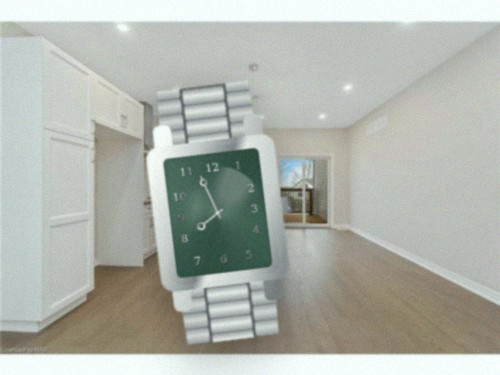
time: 7:57
